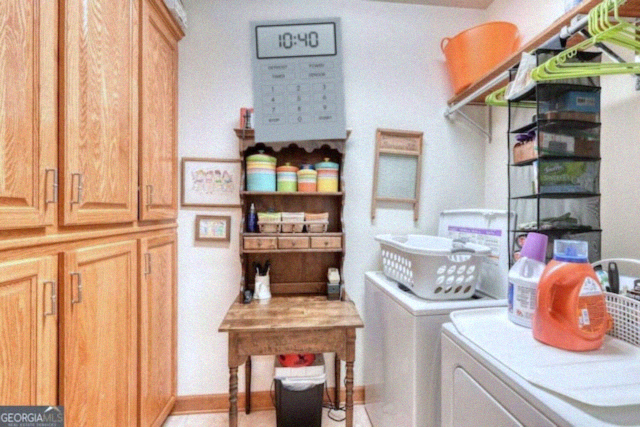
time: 10:40
